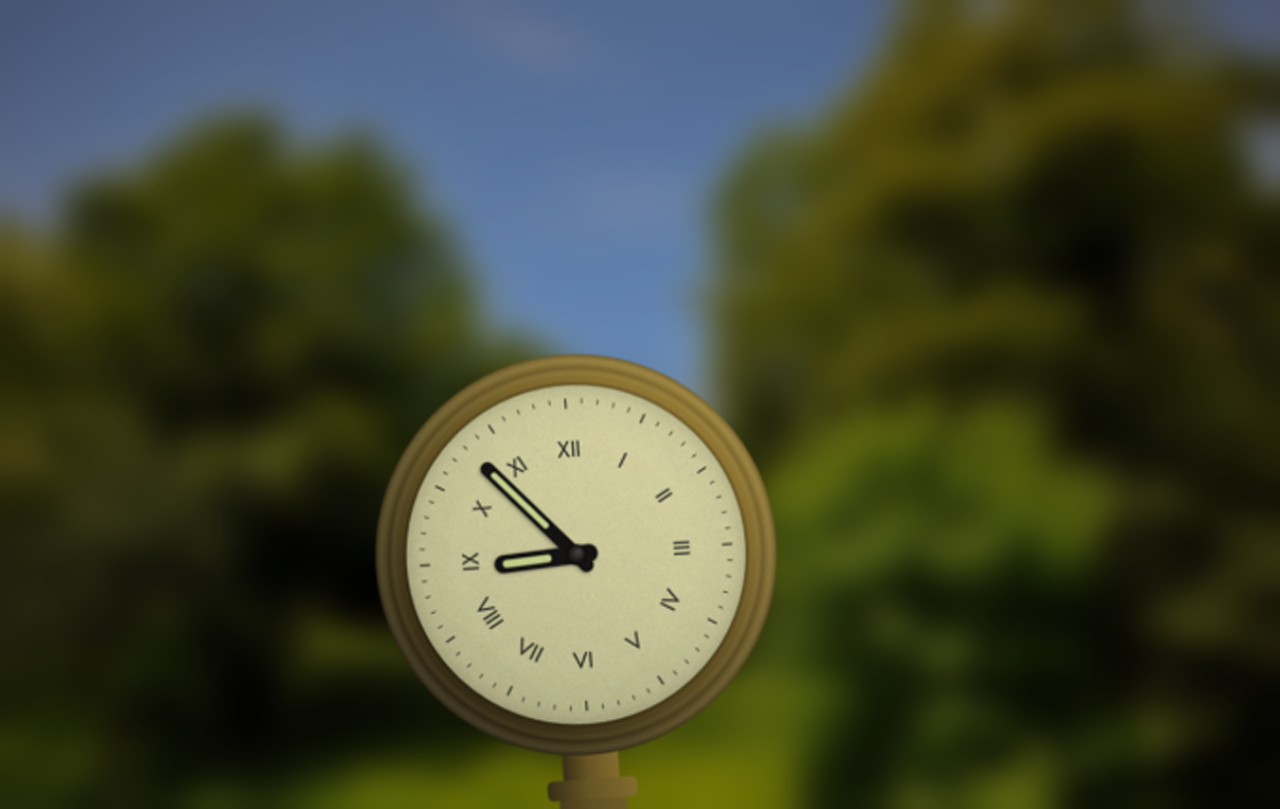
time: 8:53
